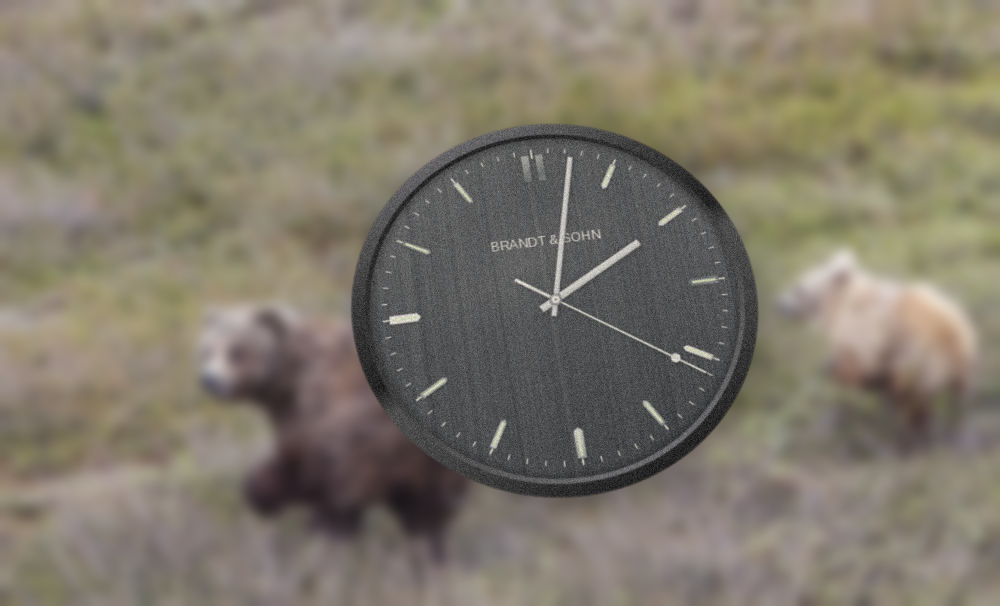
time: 2:02:21
